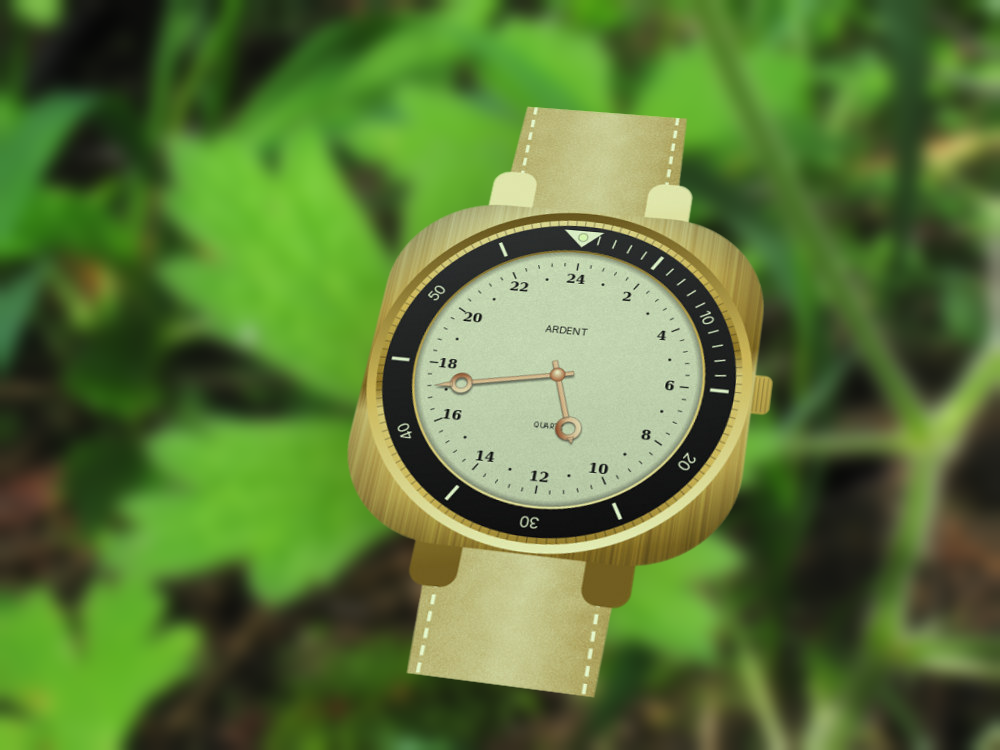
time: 10:43
